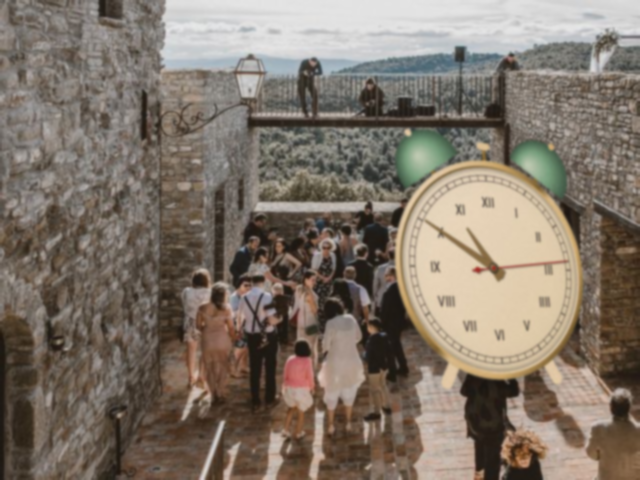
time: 10:50:14
